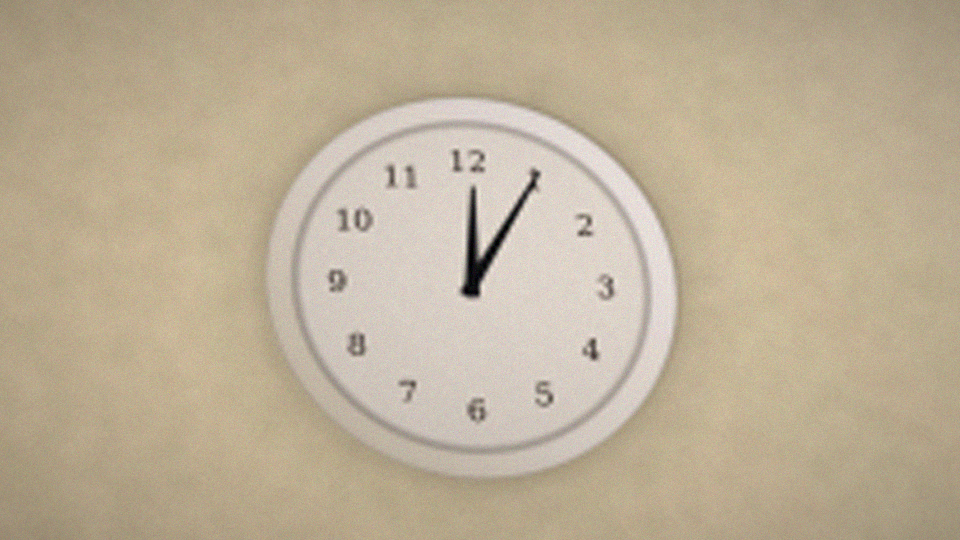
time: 12:05
